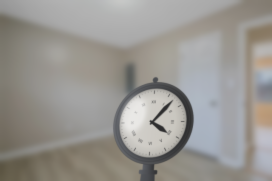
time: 4:07
